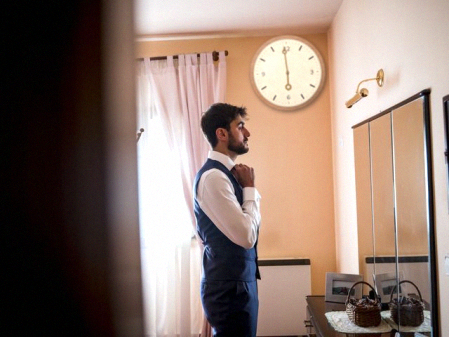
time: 5:59
